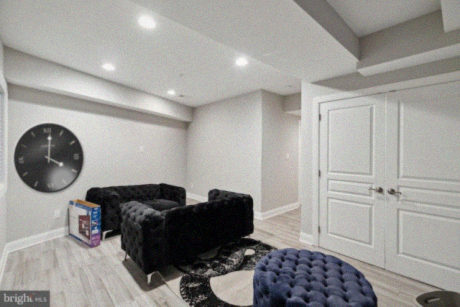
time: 4:01
